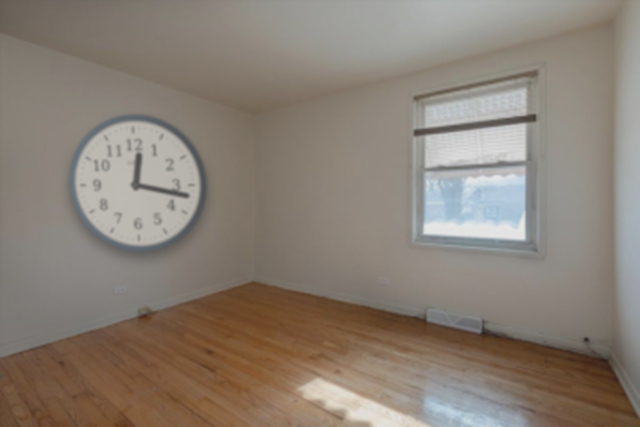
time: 12:17
